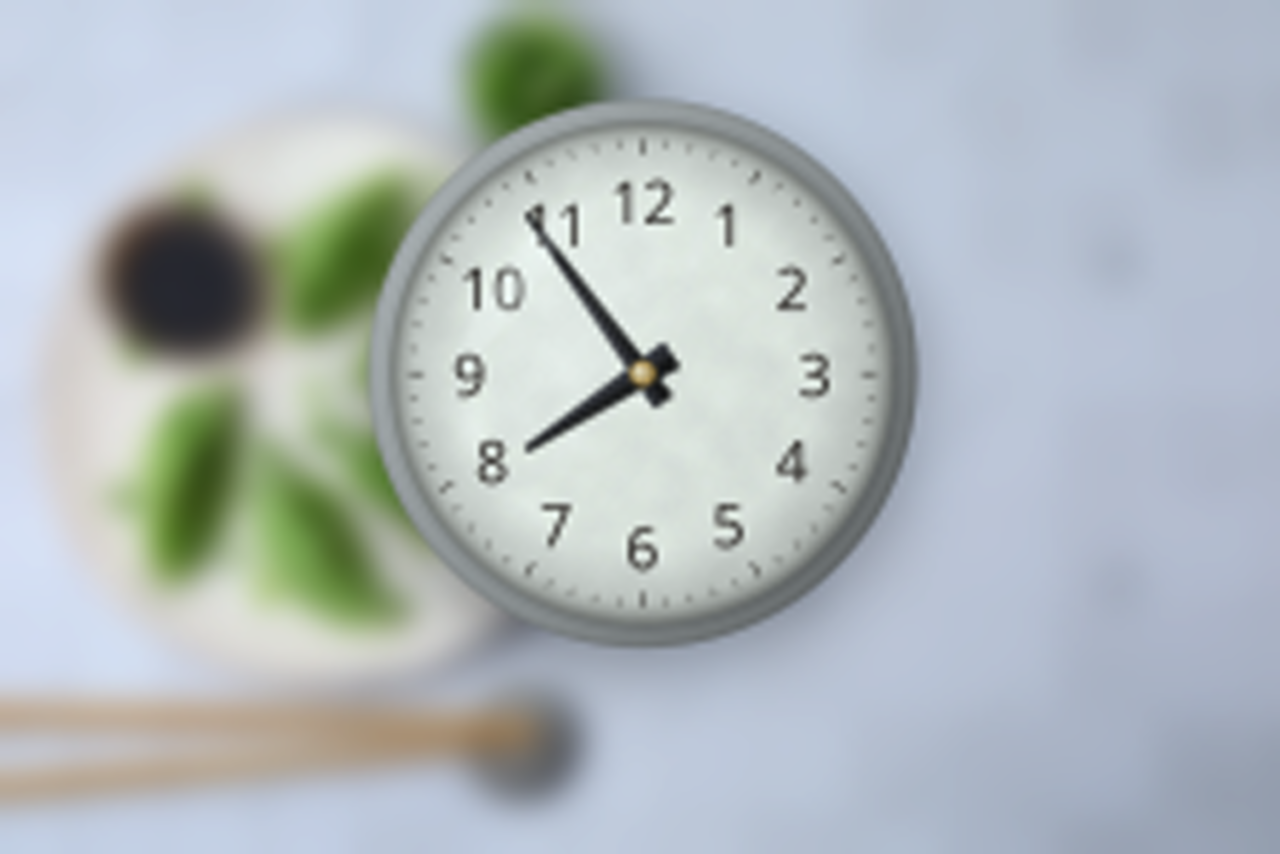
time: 7:54
